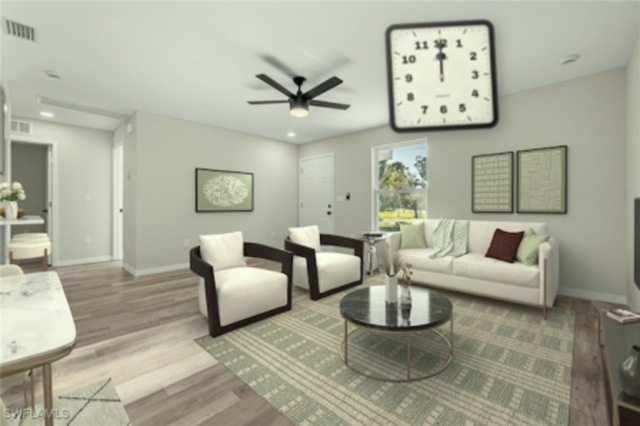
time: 12:00
